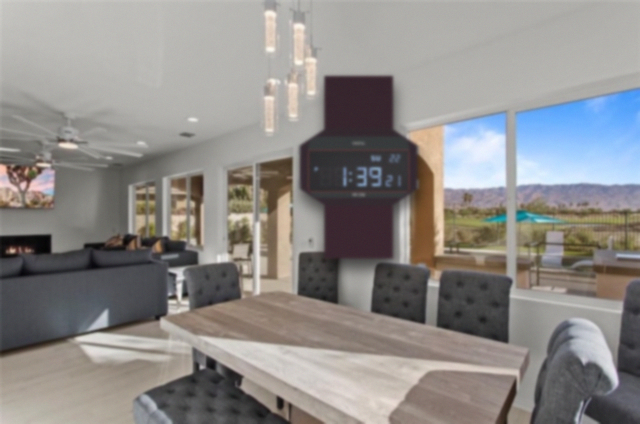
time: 1:39
